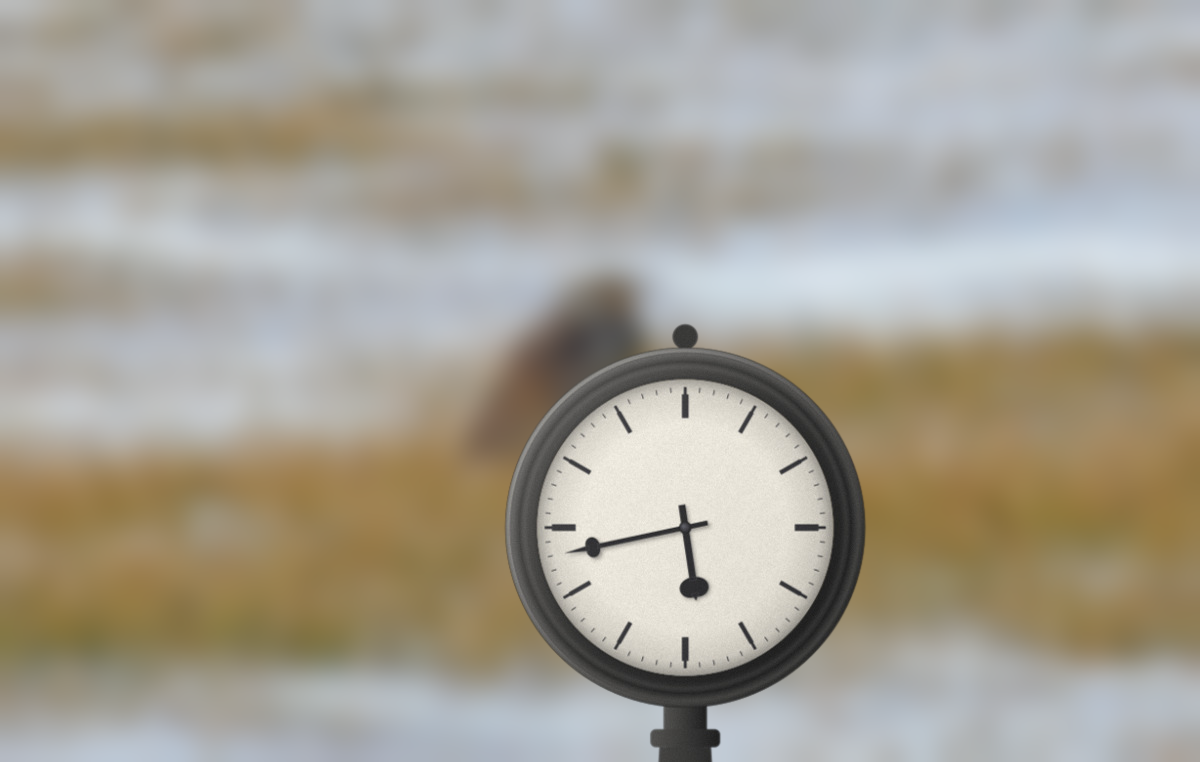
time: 5:43
